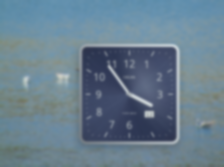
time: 3:54
